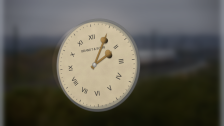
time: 2:05
